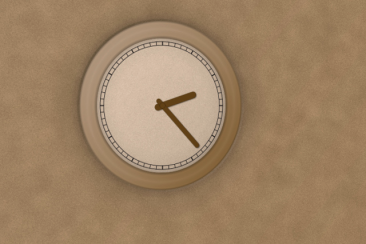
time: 2:23
